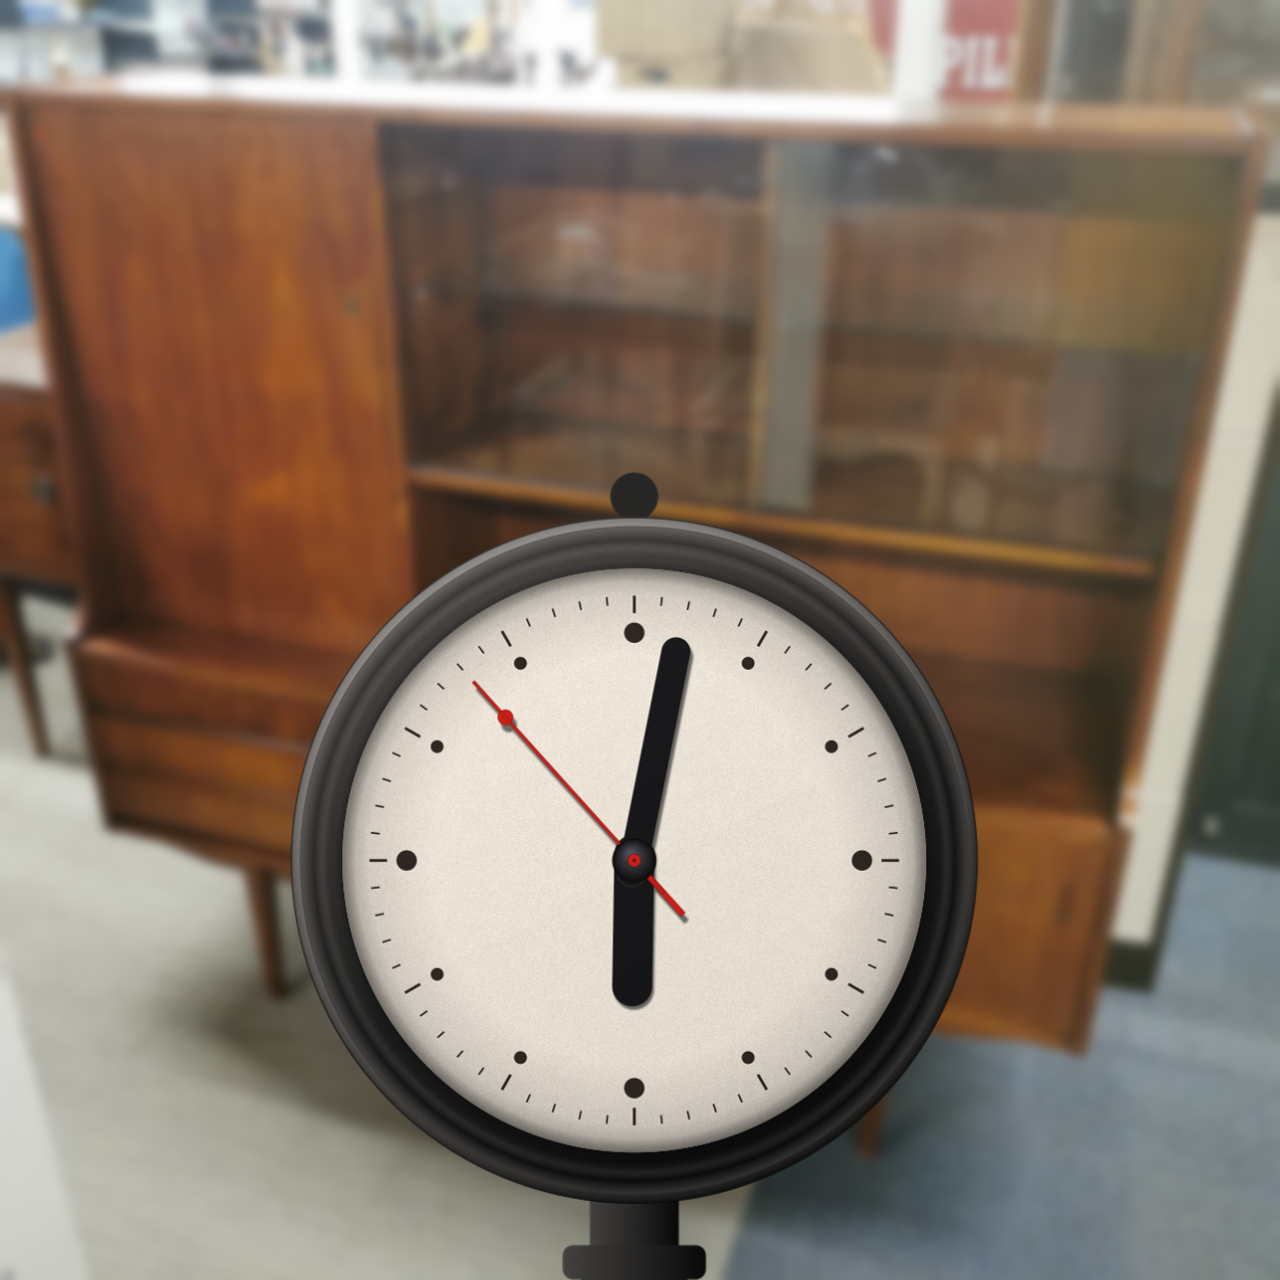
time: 6:01:53
